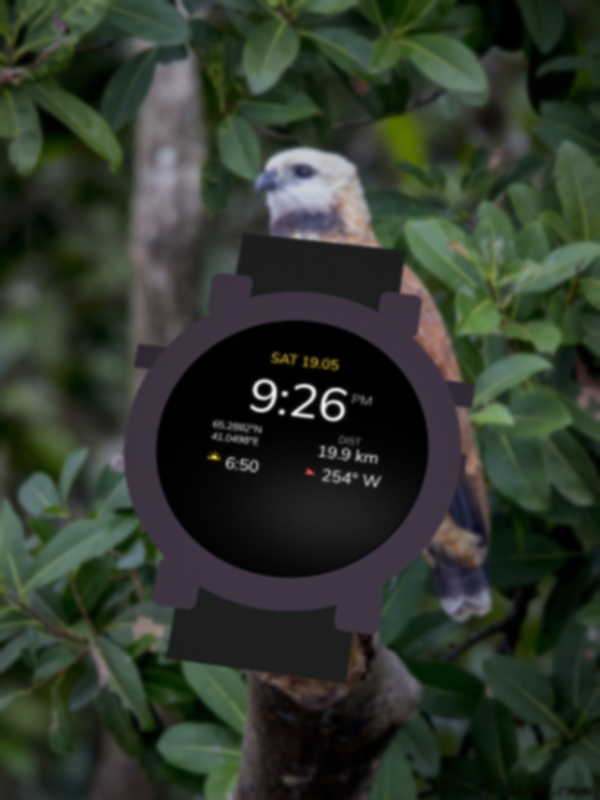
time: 9:26
